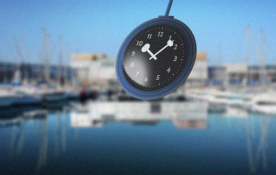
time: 10:07
